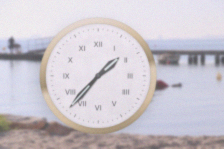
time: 1:37
